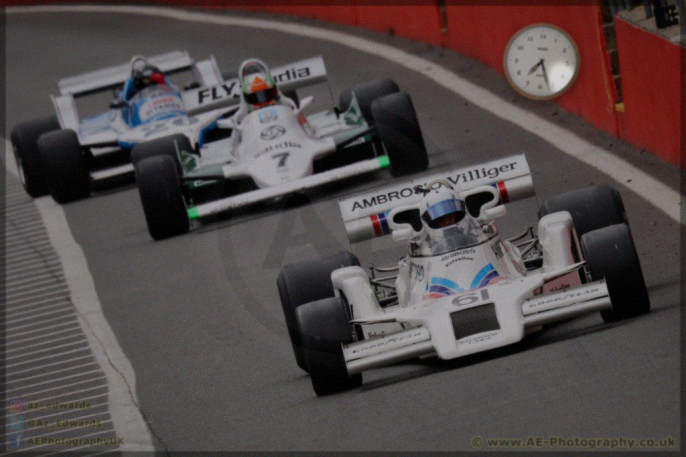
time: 7:27
